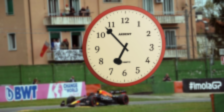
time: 6:53
